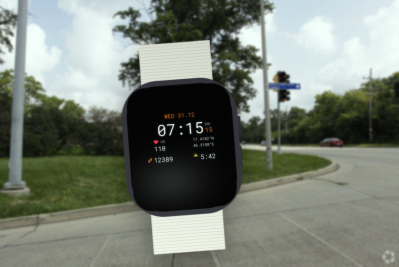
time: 7:15
